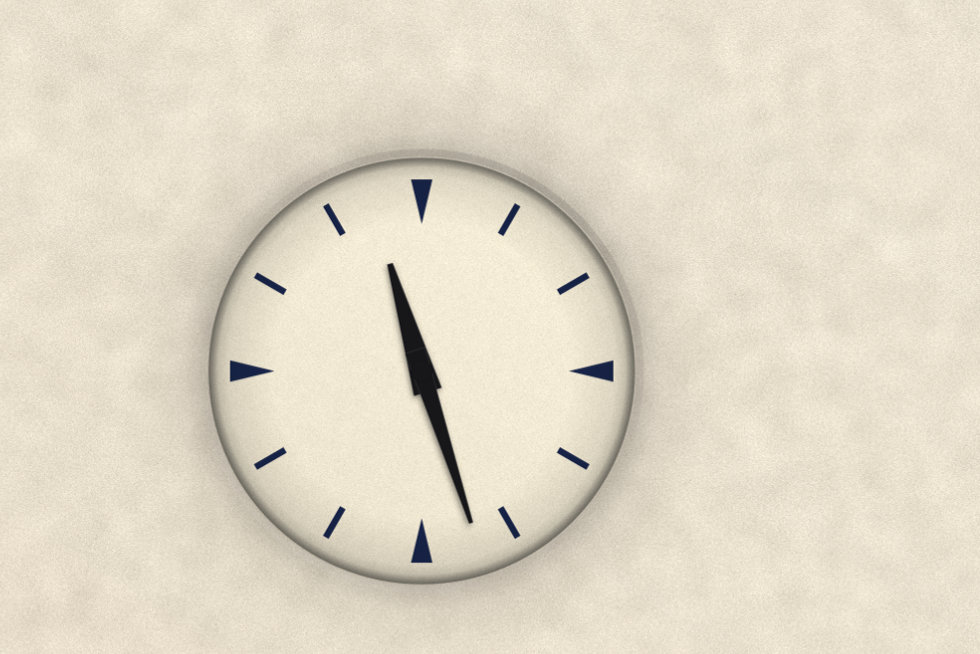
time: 11:27
